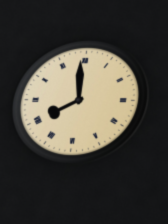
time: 7:59
